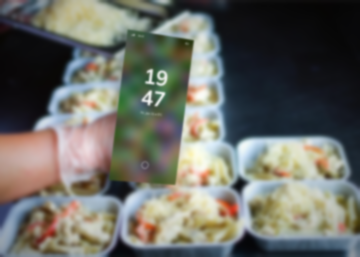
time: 19:47
